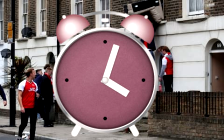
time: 4:03
